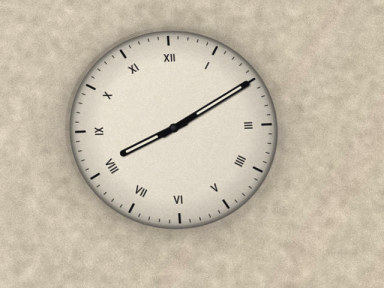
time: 8:10
